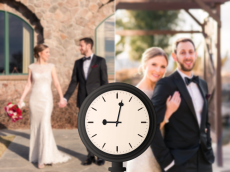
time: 9:02
